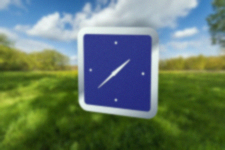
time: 1:38
